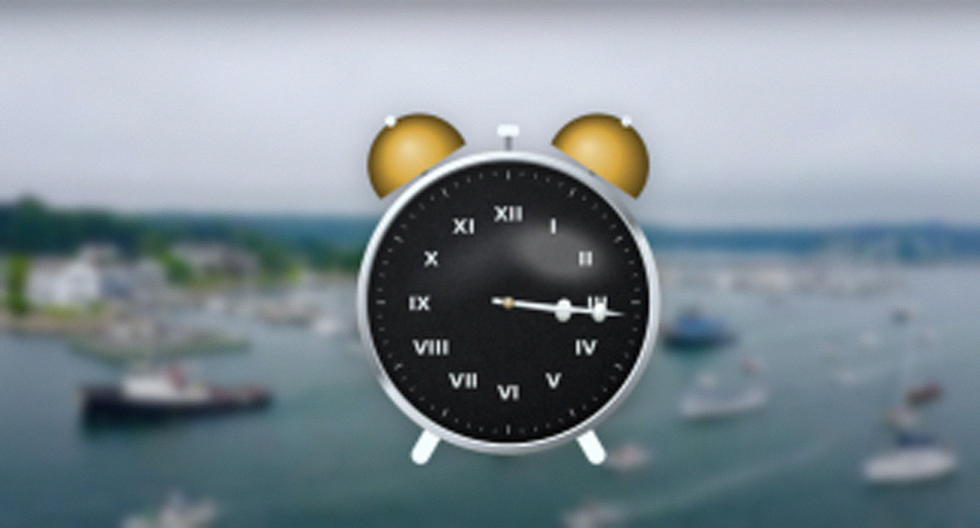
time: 3:16
